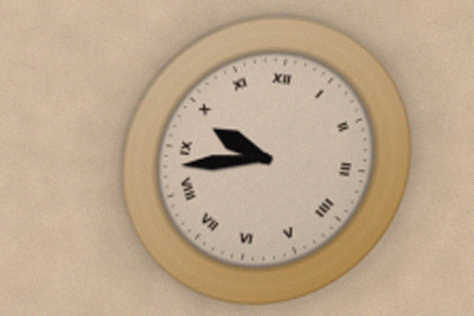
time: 9:43
